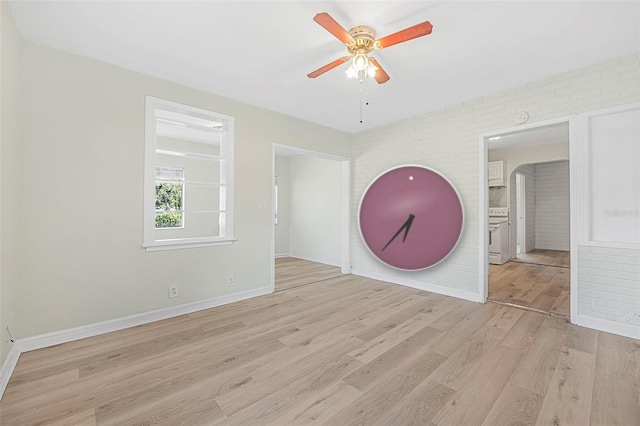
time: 6:37
